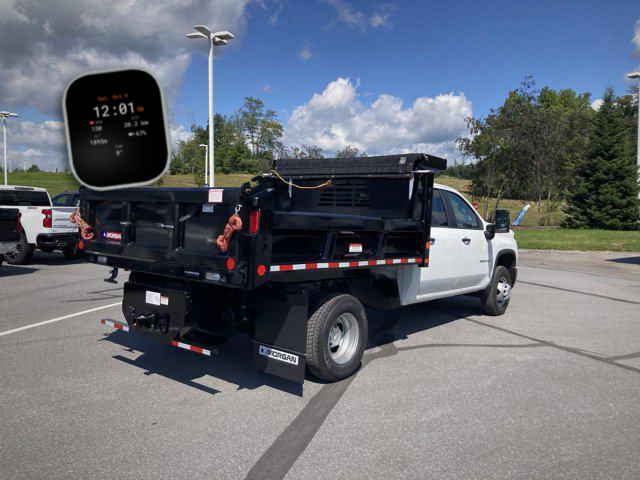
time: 12:01
